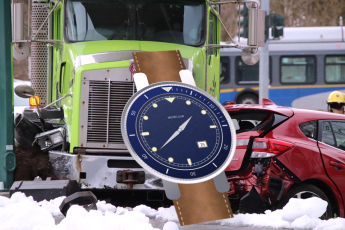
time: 1:39
